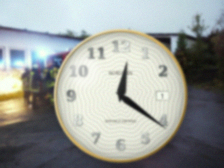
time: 12:21
